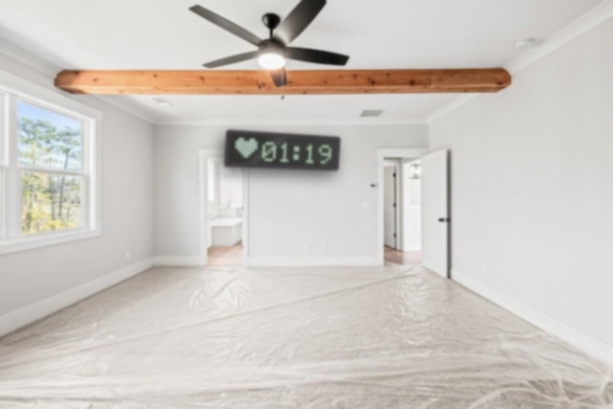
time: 1:19
